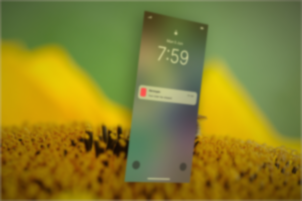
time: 7:59
